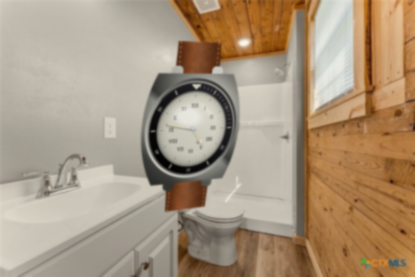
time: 4:47
